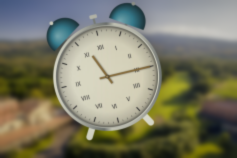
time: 11:15
